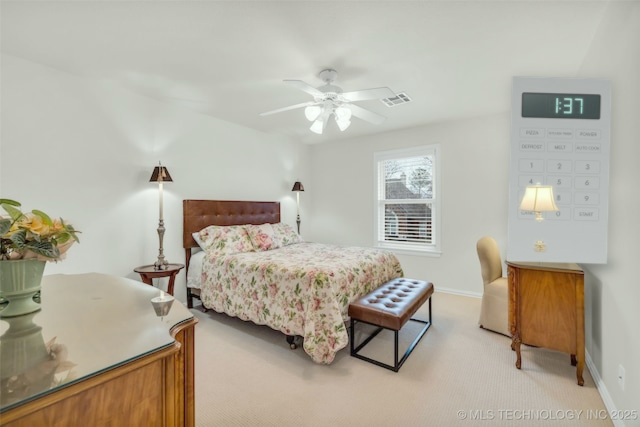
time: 1:37
